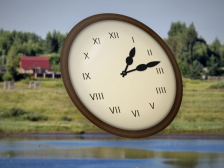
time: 1:13
